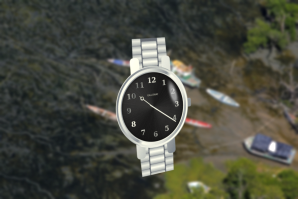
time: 10:21
